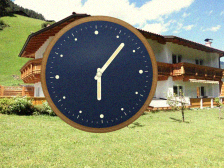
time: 6:07
